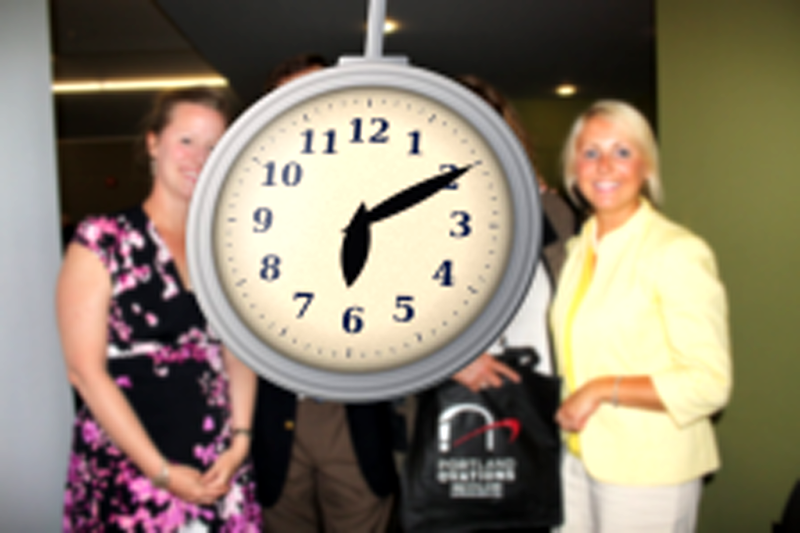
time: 6:10
